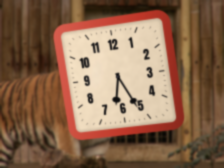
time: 6:26
